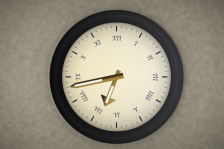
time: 6:43
